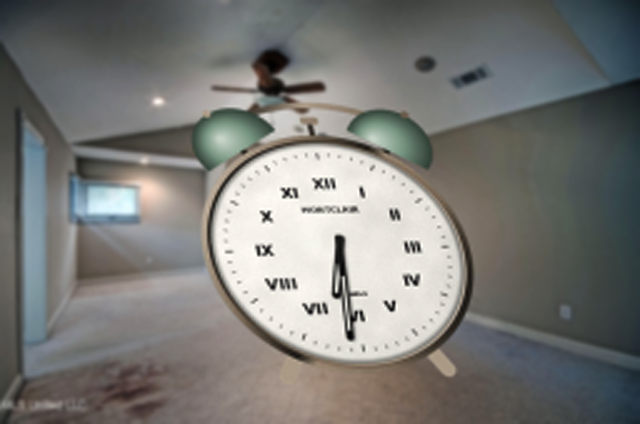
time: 6:31
